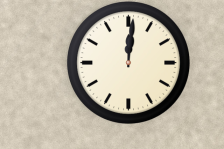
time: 12:01
